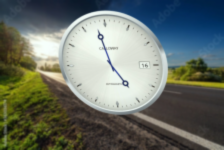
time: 4:58
